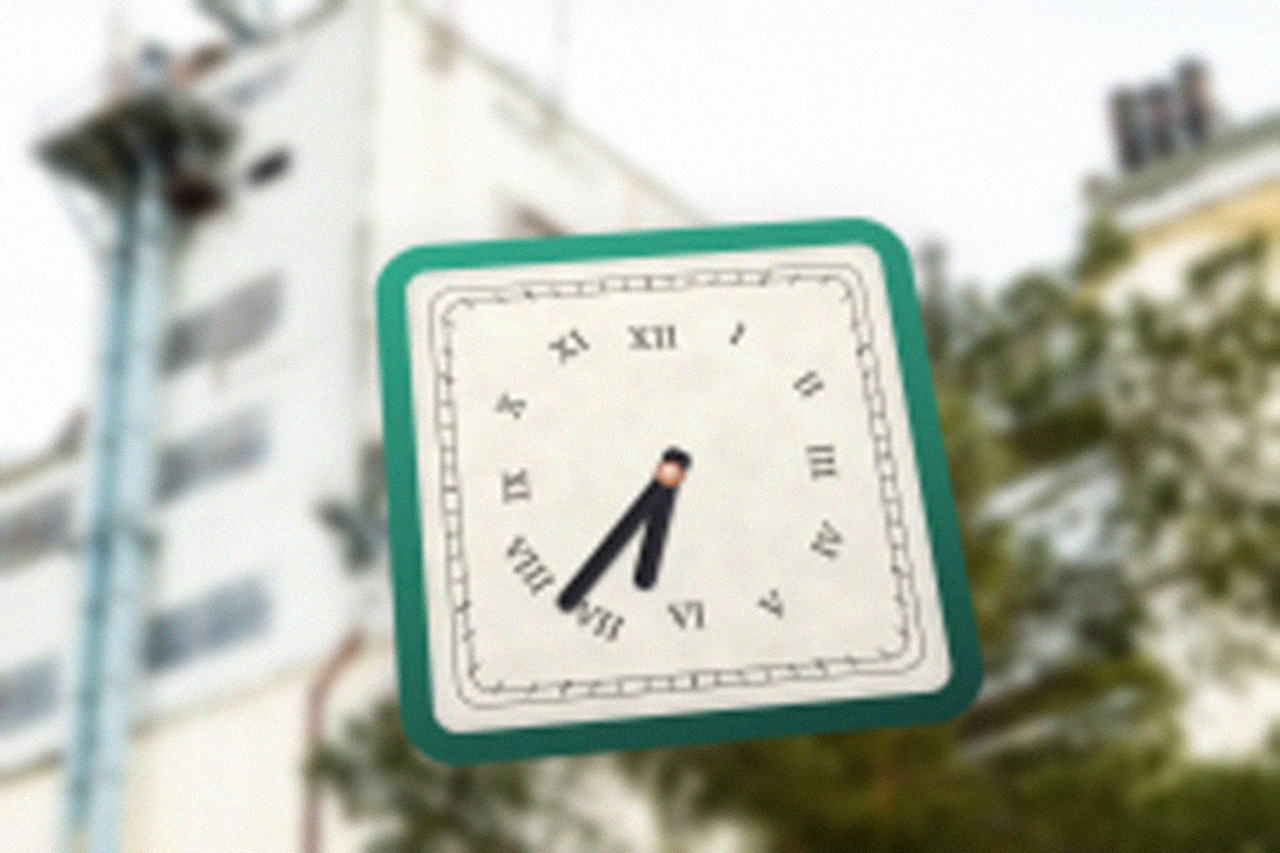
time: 6:37
